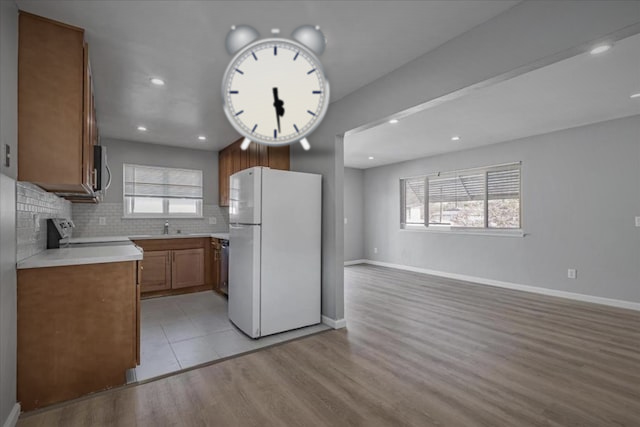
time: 5:29
